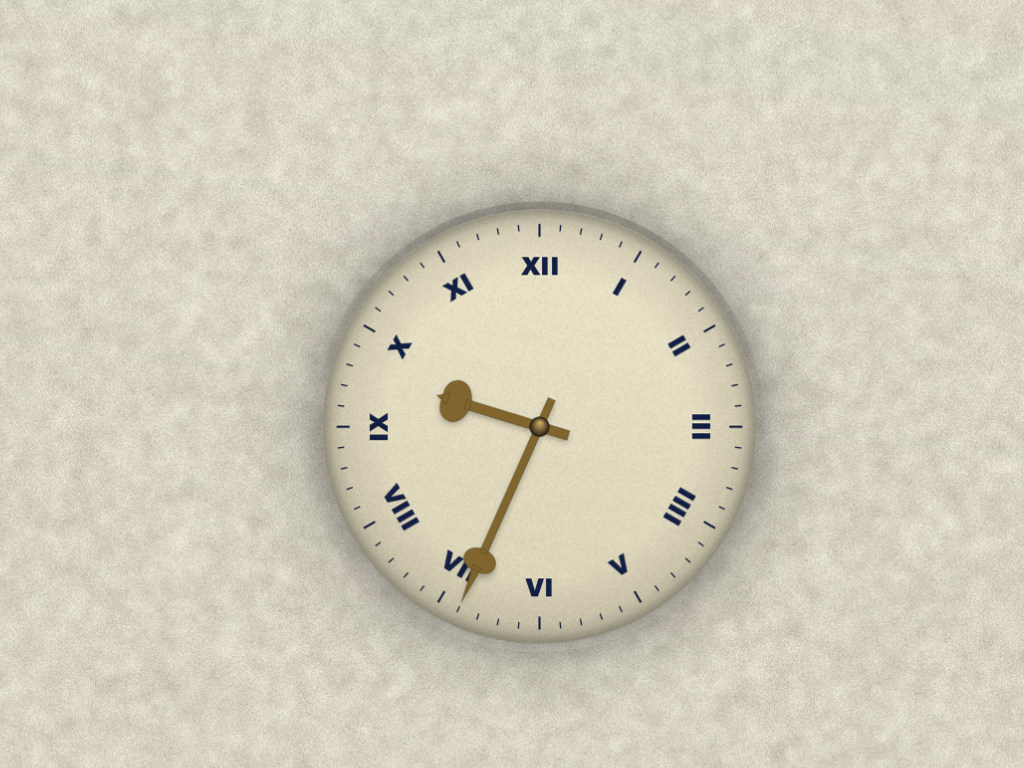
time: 9:34
